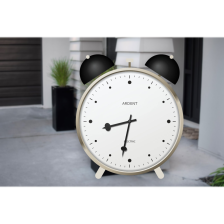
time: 8:32
